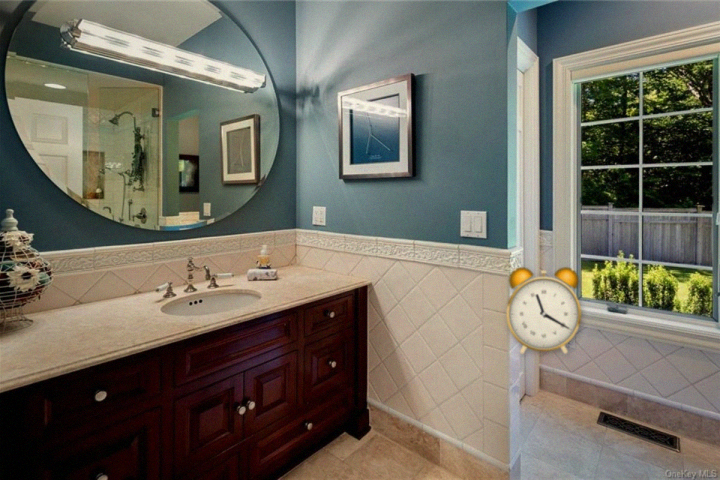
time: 11:20
